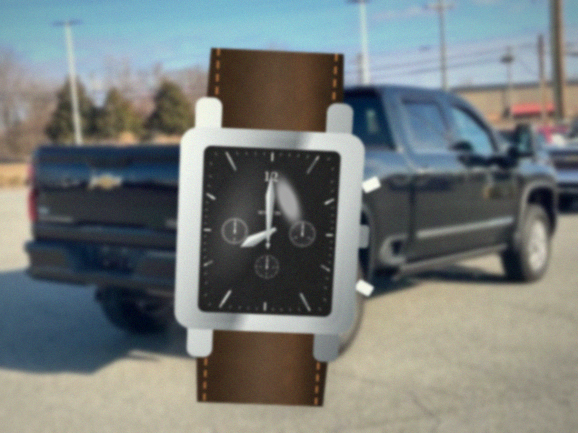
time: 8:00
